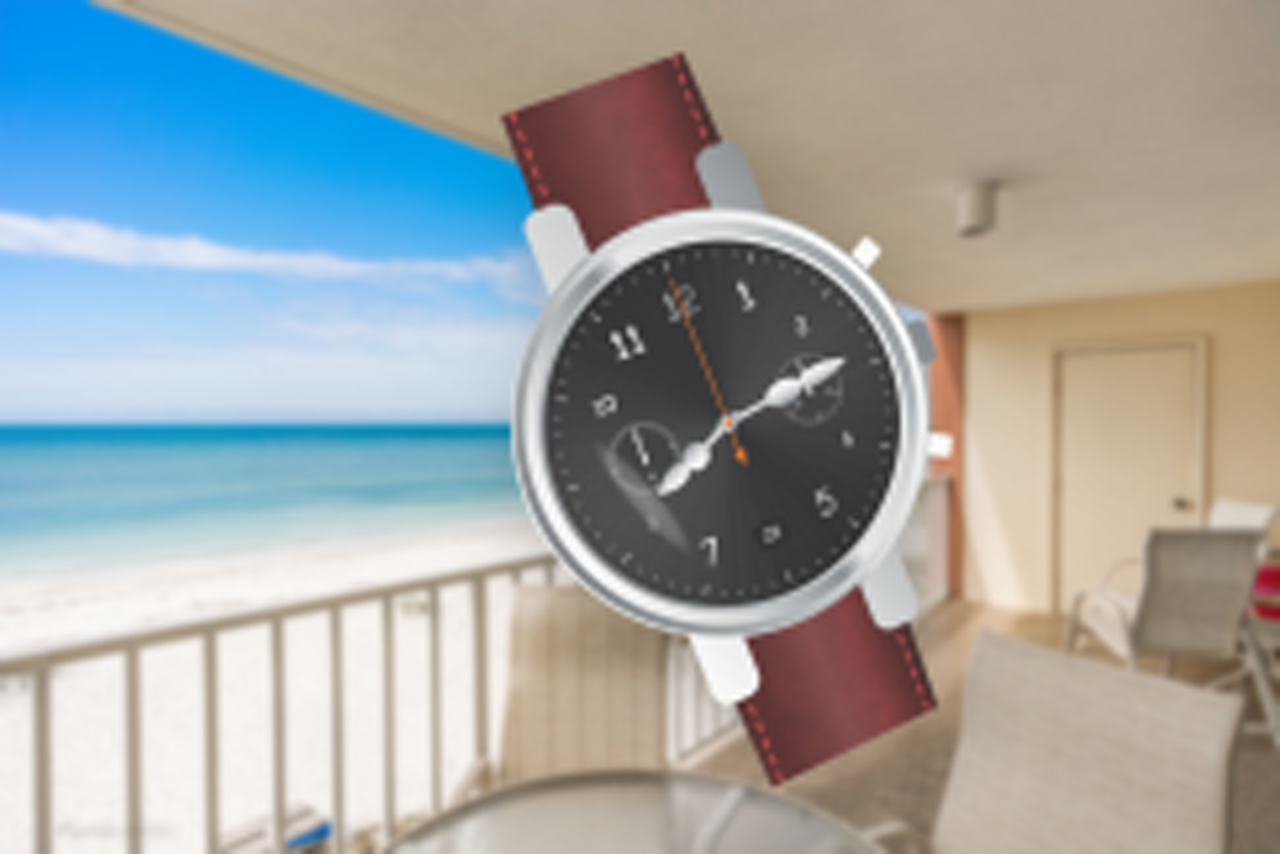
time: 8:14
